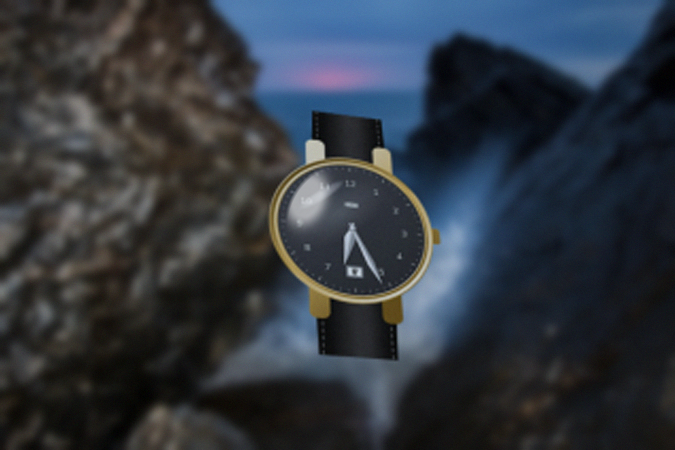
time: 6:26
